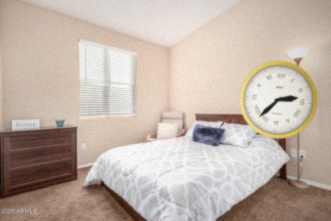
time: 2:37
